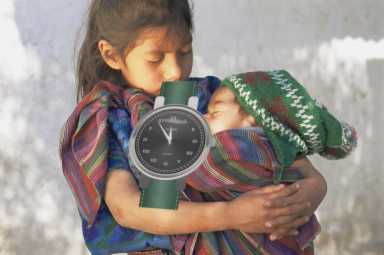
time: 11:54
